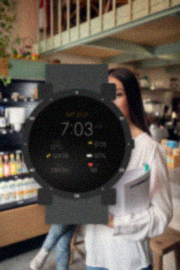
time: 7:03
